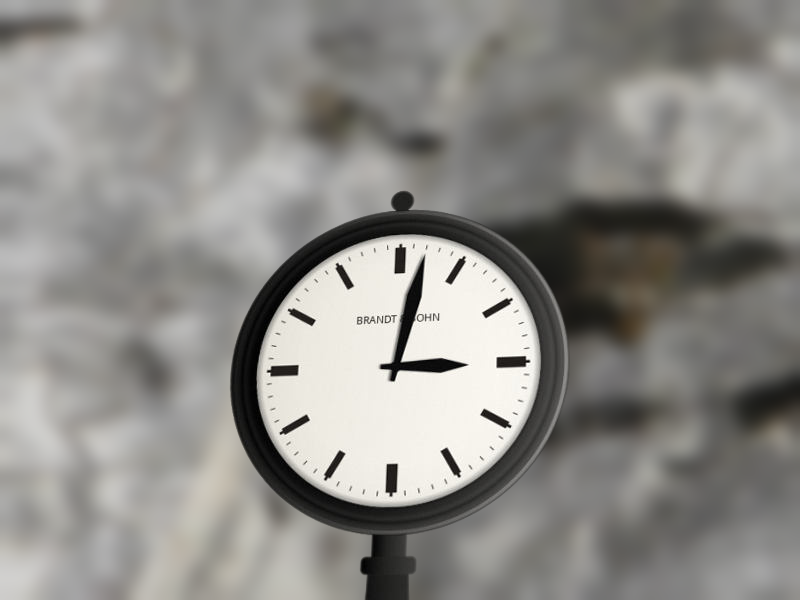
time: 3:02
